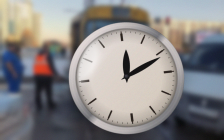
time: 12:11
